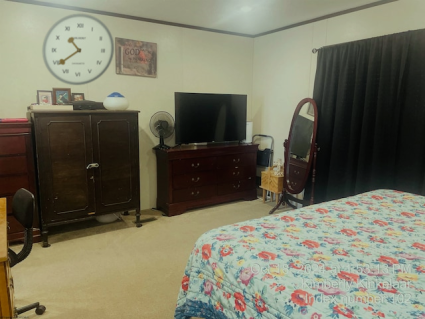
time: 10:39
